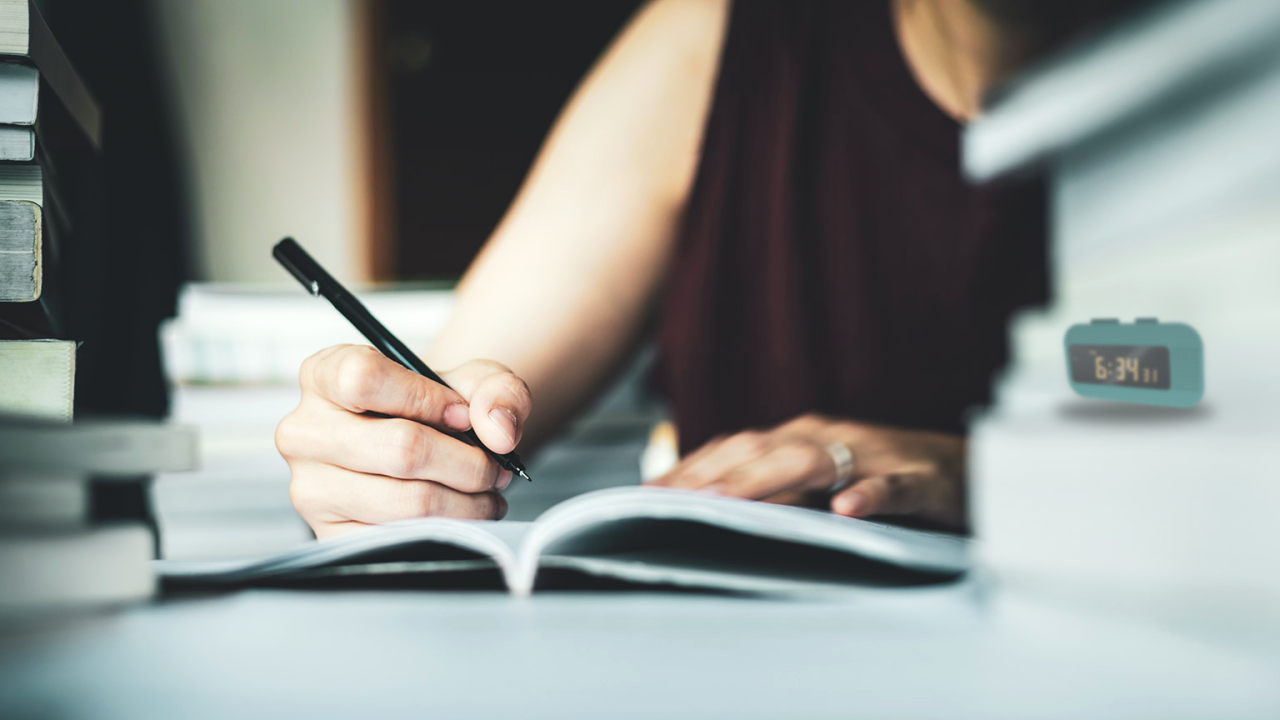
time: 6:34
